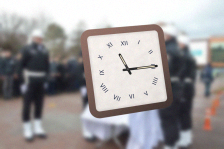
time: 11:15
